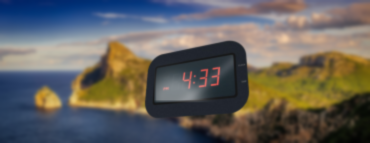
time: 4:33
